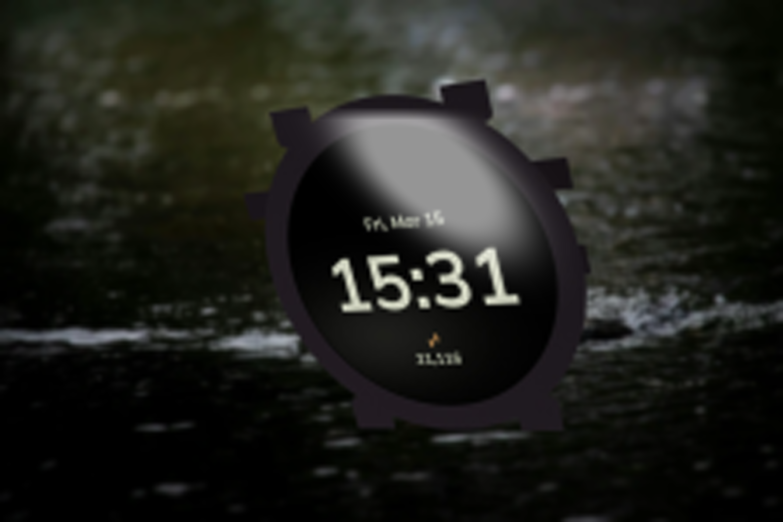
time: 15:31
